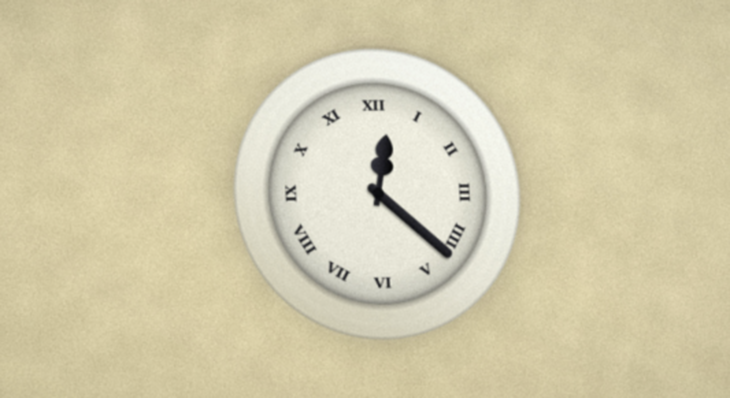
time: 12:22
